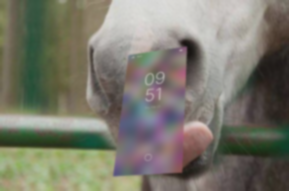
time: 9:51
